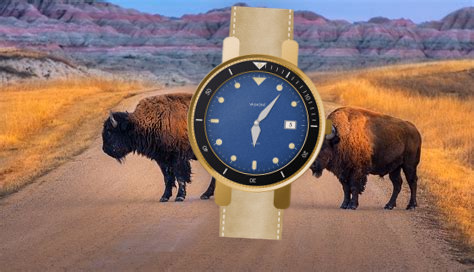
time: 6:06
